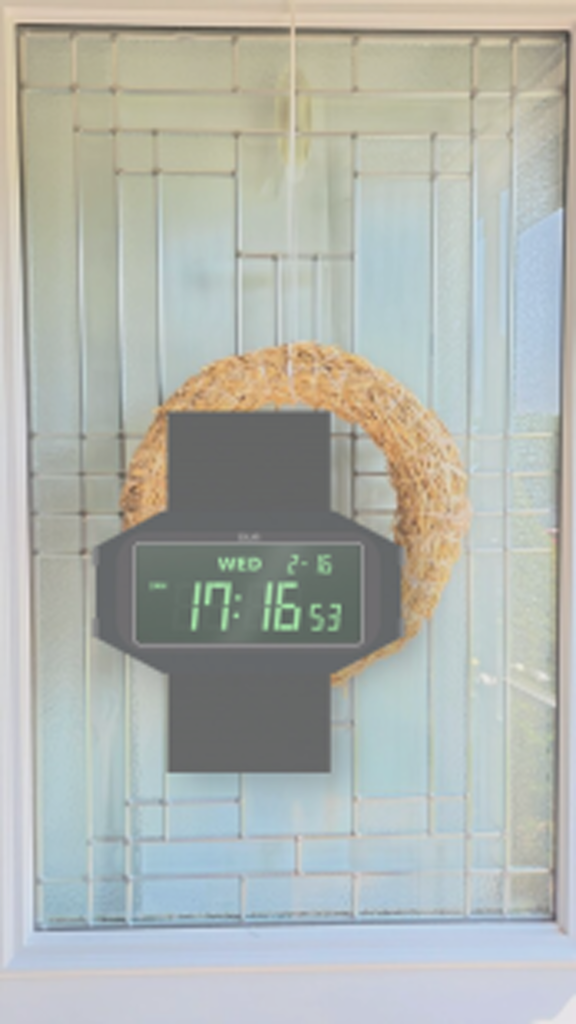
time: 17:16:53
